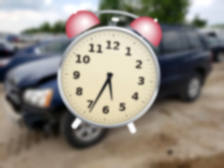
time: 5:34
